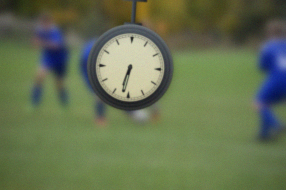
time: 6:32
